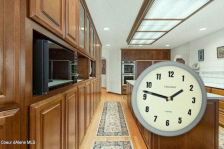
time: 1:47
